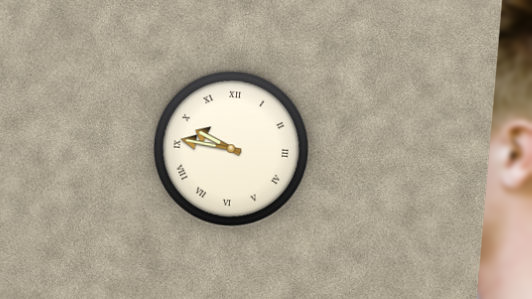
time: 9:46
